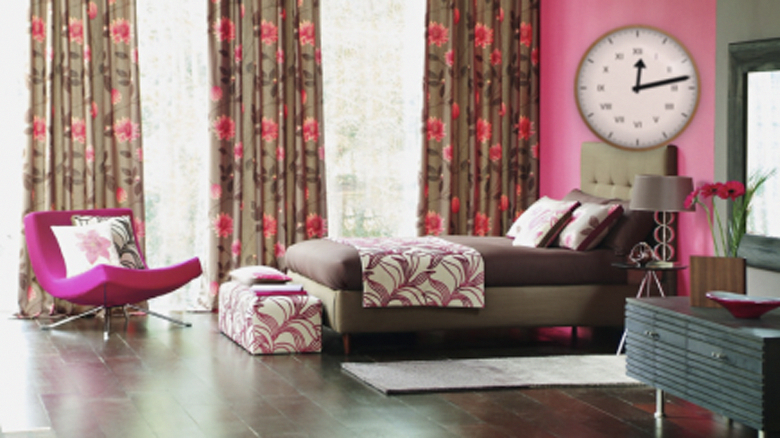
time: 12:13
